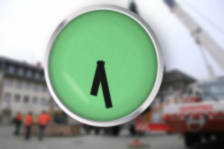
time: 6:28
